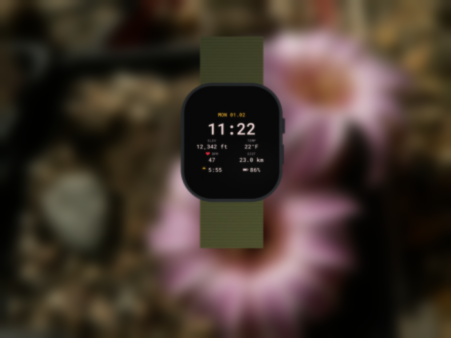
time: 11:22
